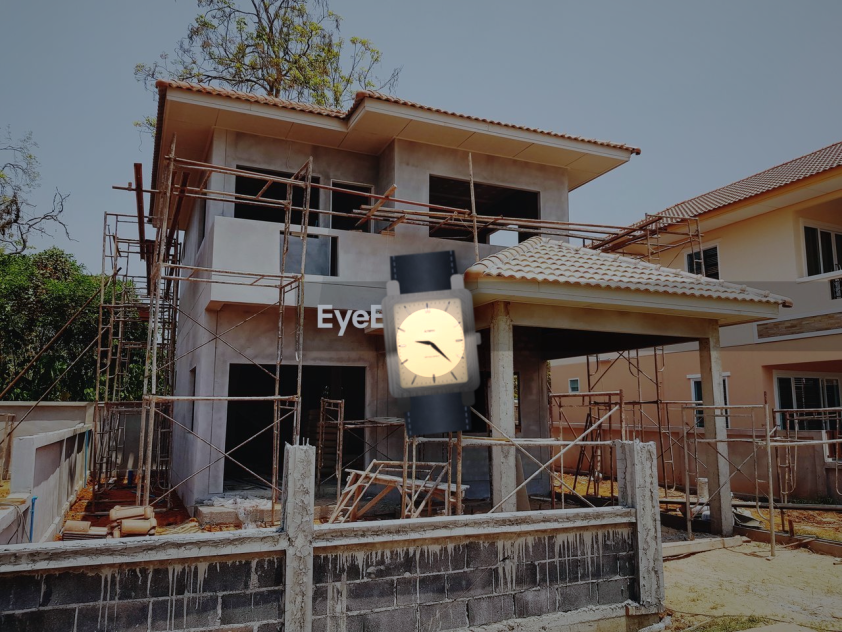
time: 9:23
